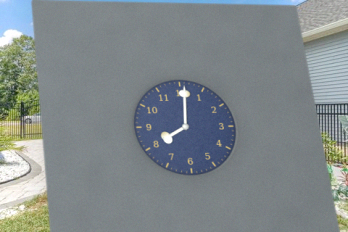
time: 8:01
